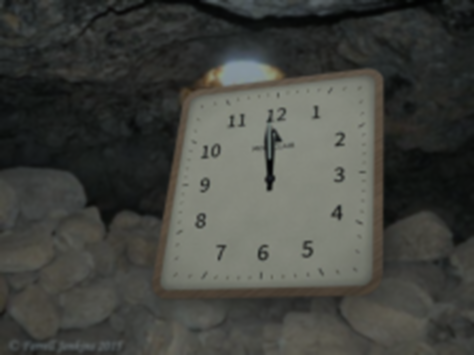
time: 11:59
